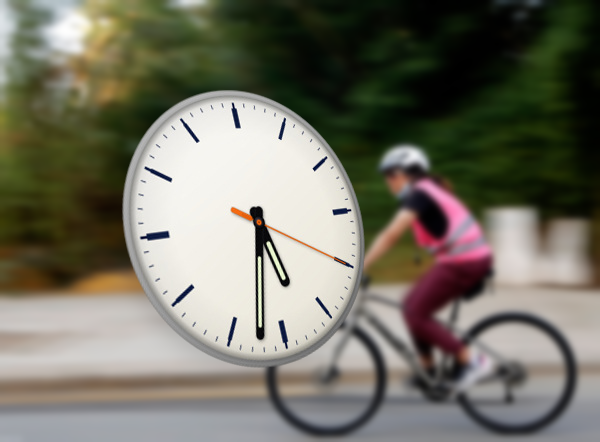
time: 5:32:20
